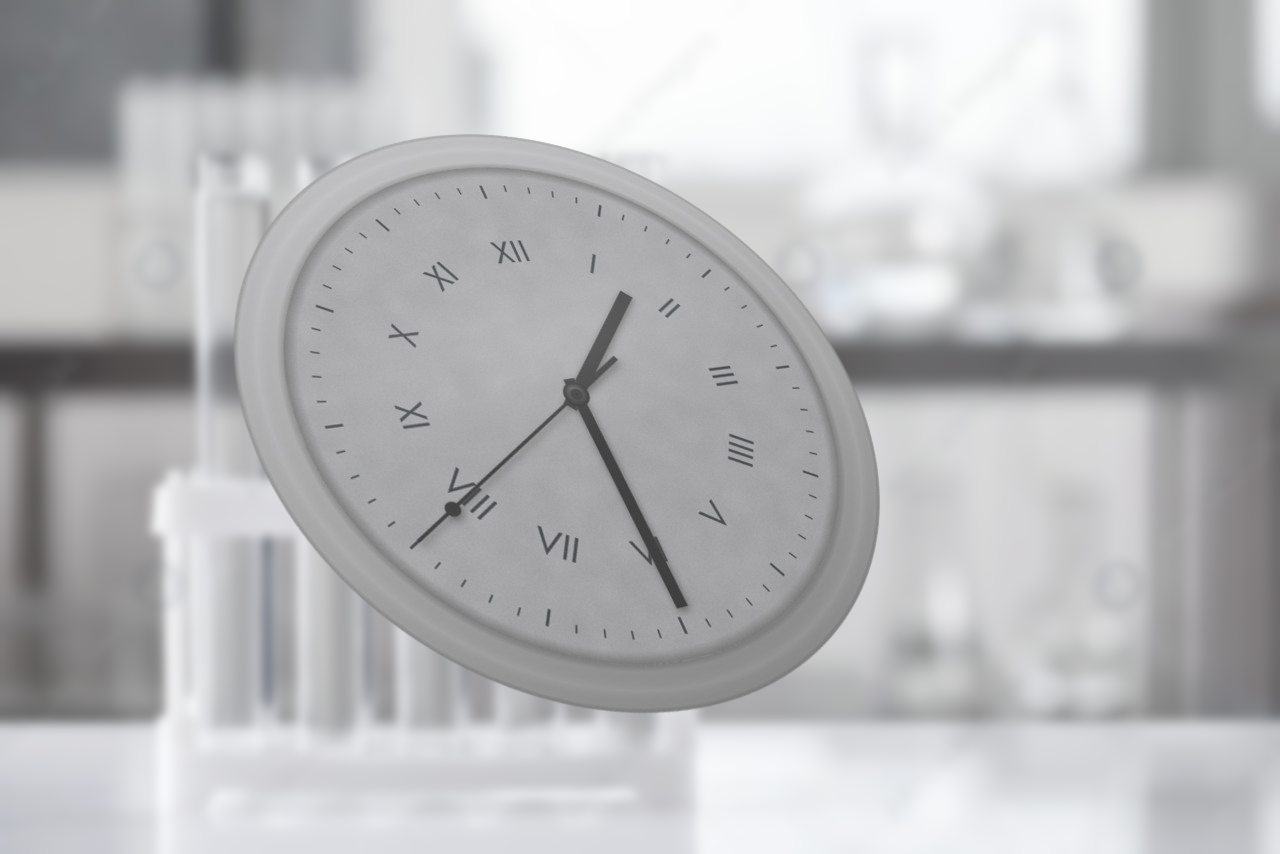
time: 1:29:40
